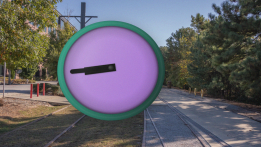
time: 8:44
